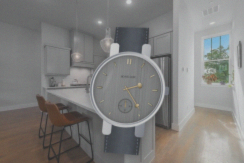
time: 2:24
